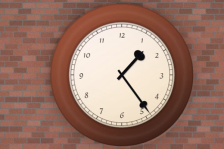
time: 1:24
